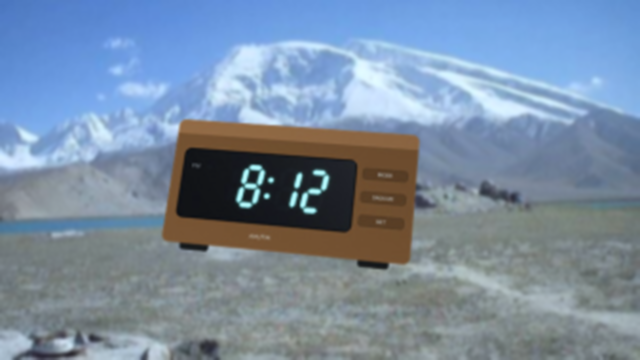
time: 8:12
